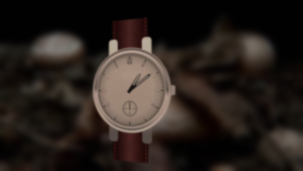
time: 1:09
